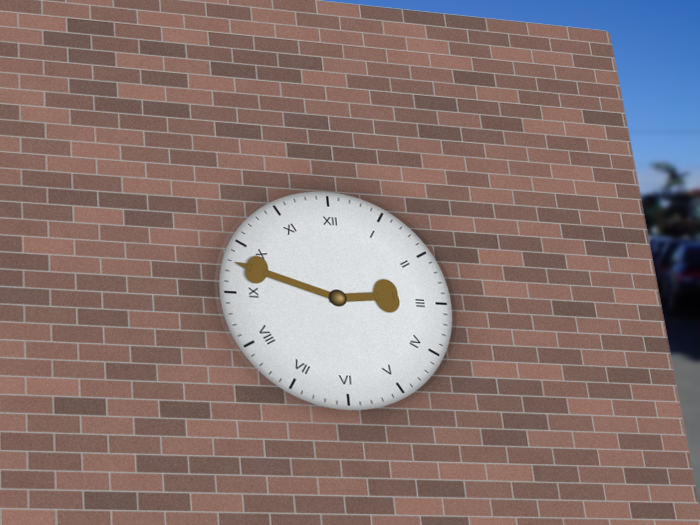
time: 2:48
